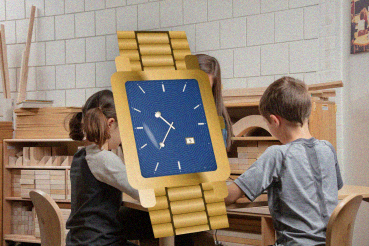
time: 10:36
